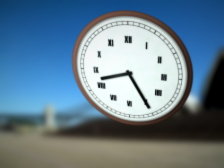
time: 8:25
